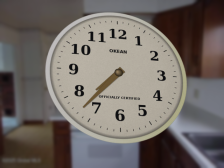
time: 7:37
